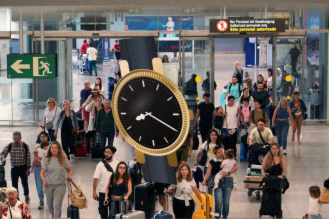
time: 8:20
